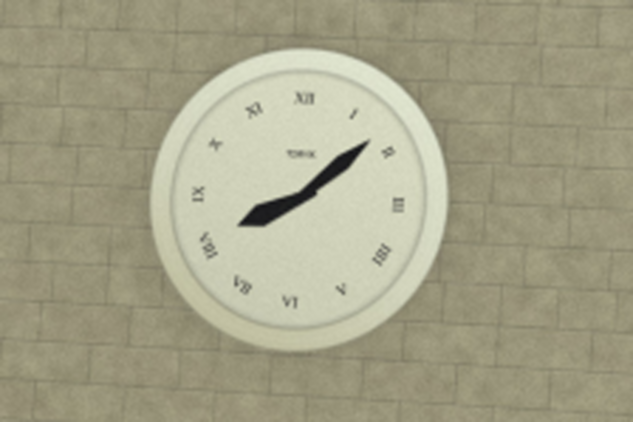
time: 8:08
